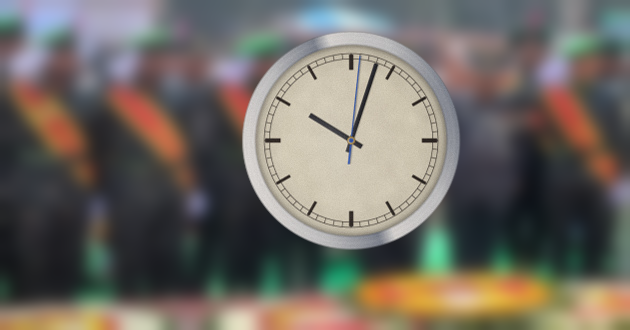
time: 10:03:01
